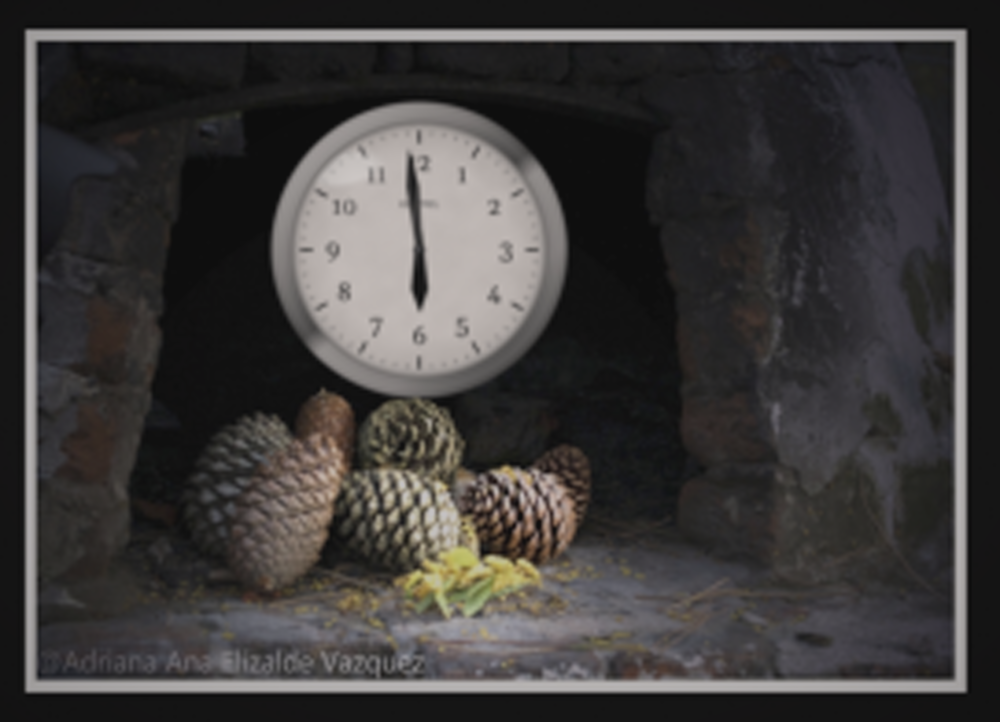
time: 5:59
